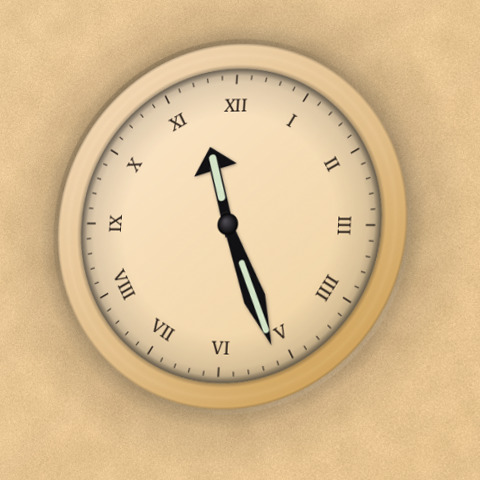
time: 11:26
